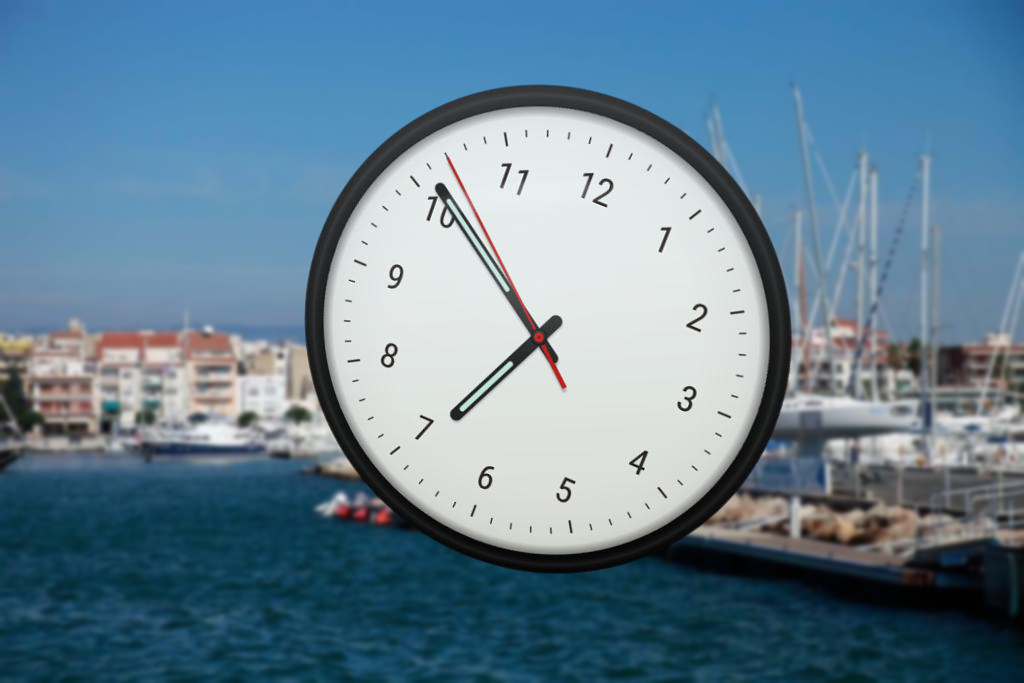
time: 6:50:52
